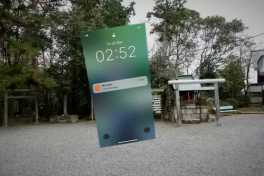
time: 2:52
